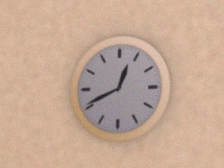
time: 12:41
